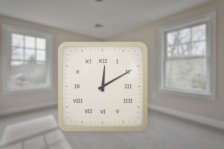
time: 12:10
